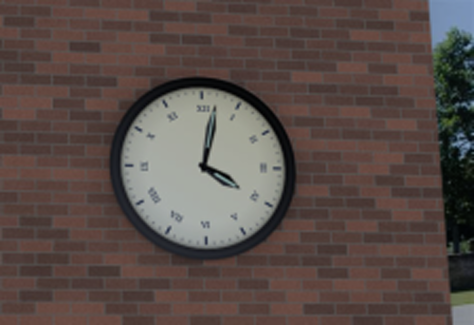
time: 4:02
